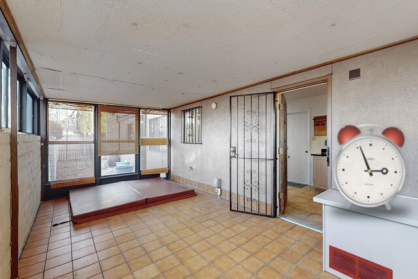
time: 2:56
